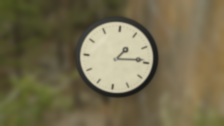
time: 1:14
